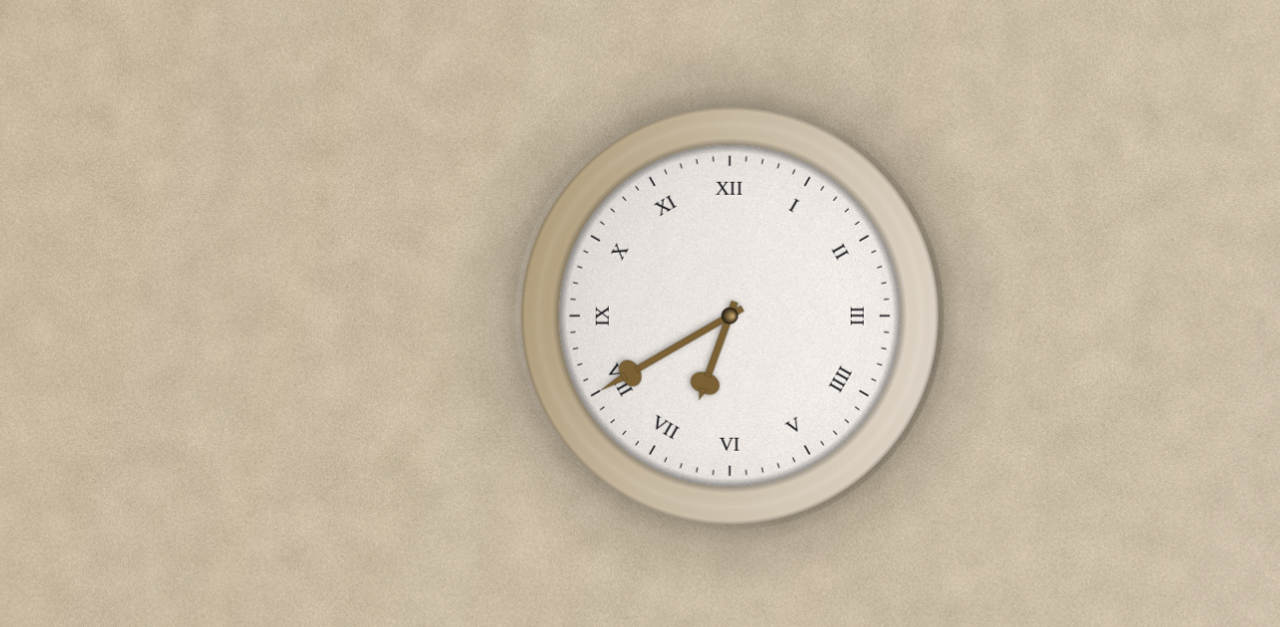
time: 6:40
